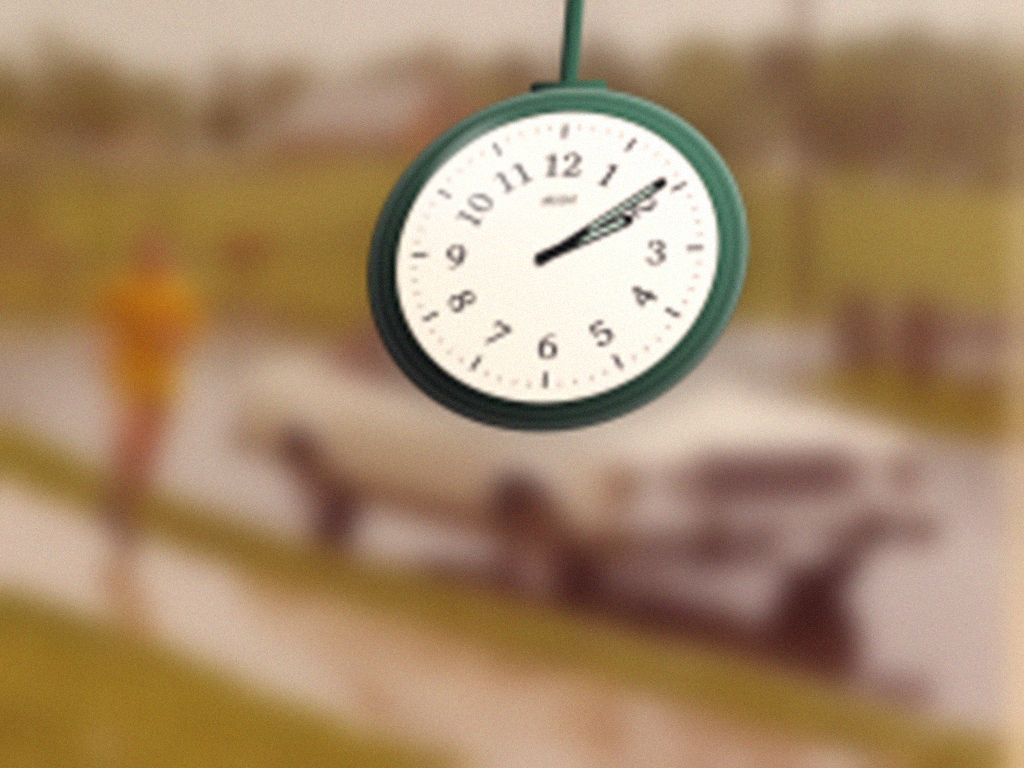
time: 2:09
